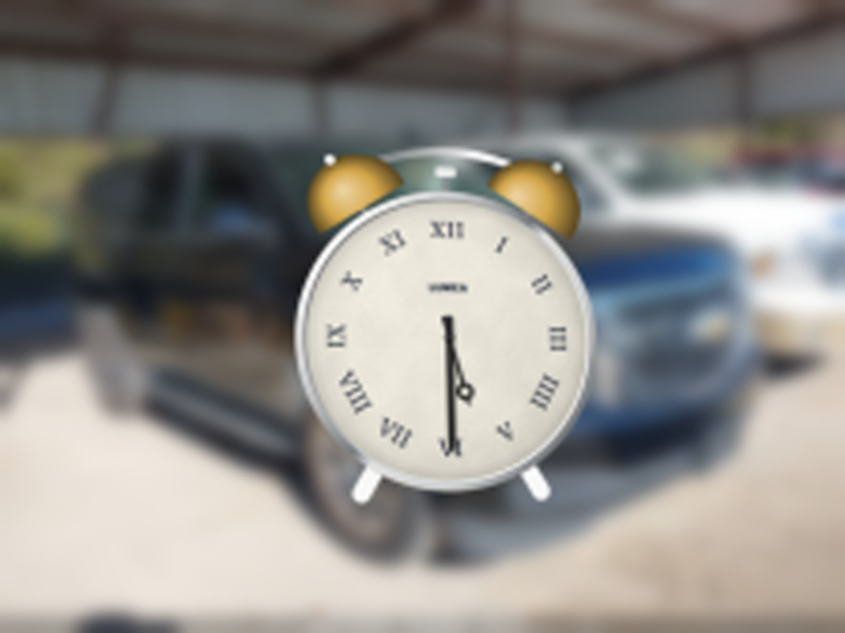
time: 5:30
